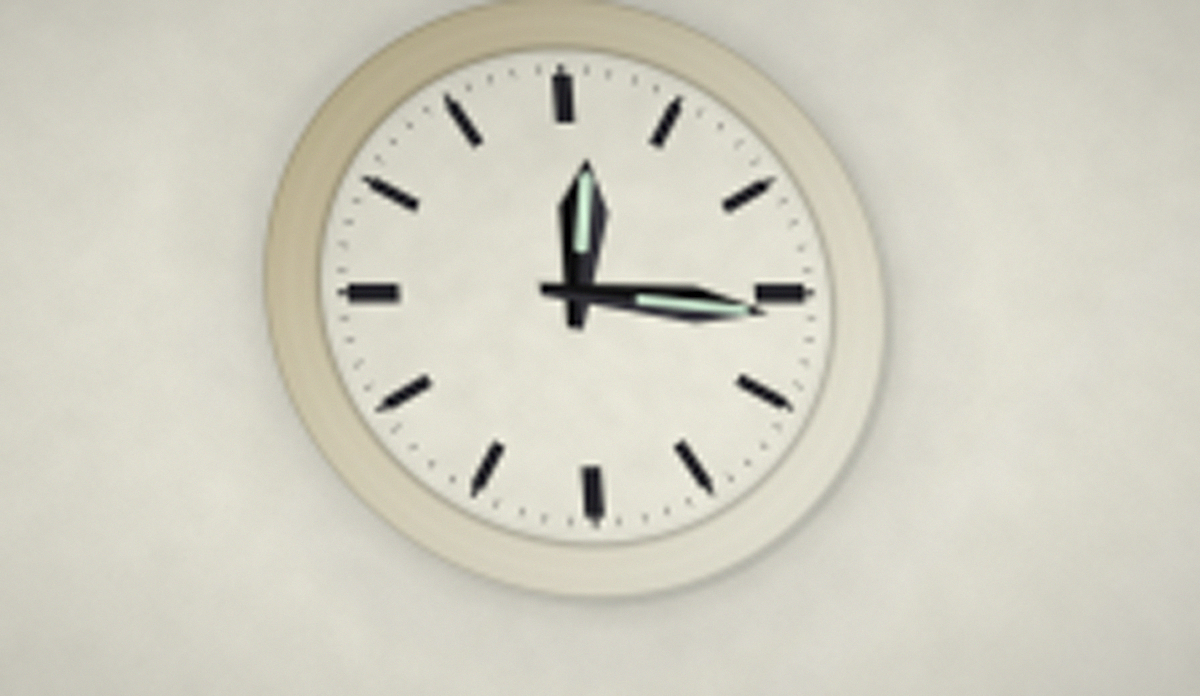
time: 12:16
